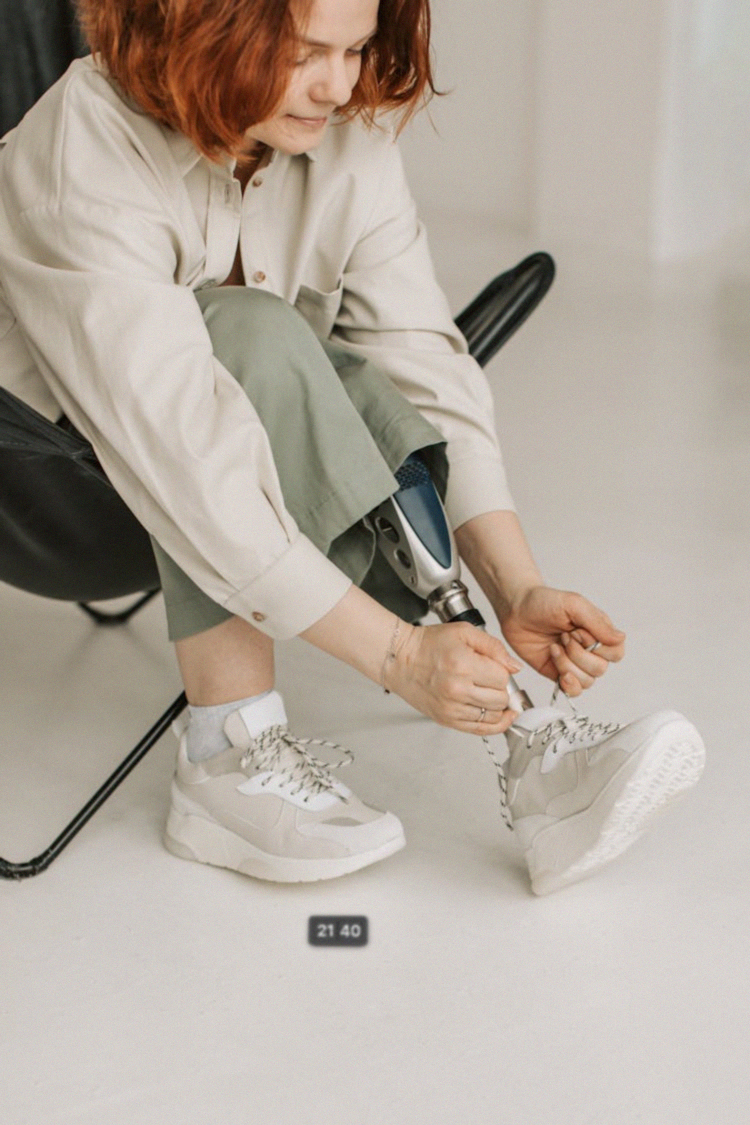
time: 21:40
